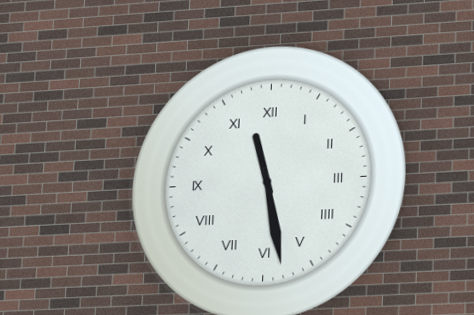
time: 11:28
